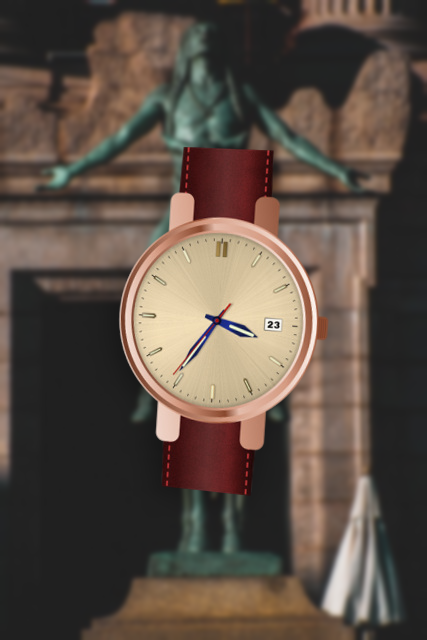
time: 3:35:36
